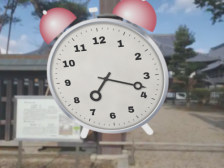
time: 7:18
